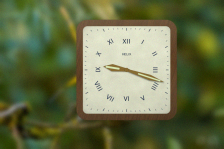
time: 9:18
